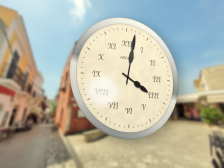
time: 4:02
